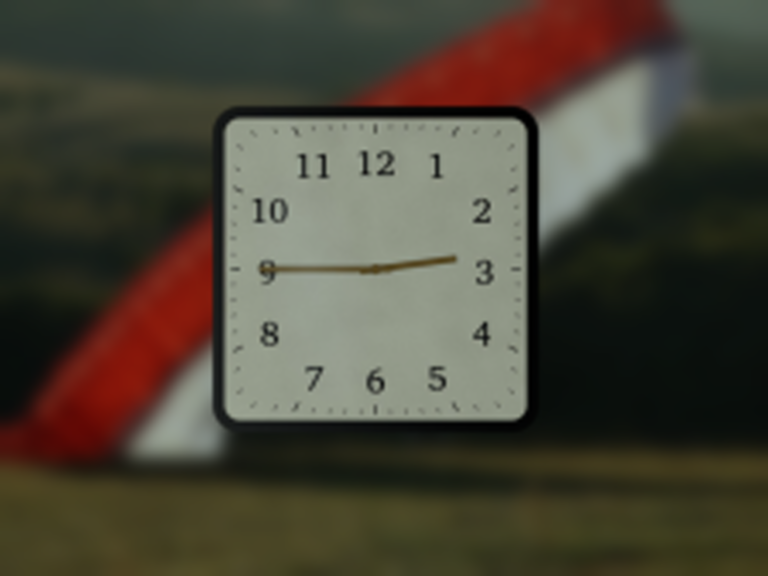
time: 2:45
